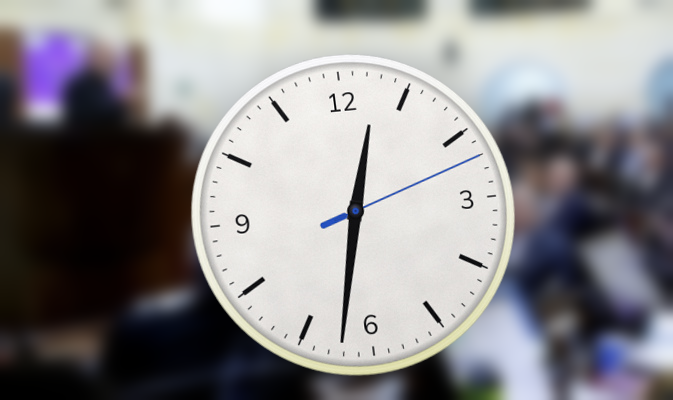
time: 12:32:12
